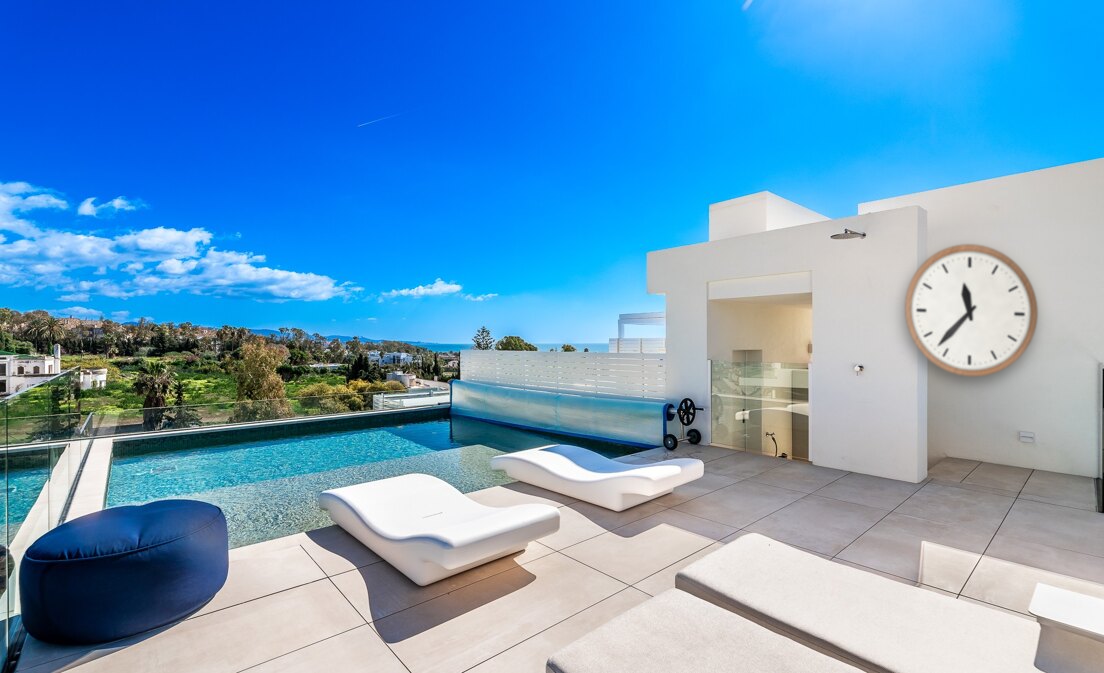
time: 11:37
